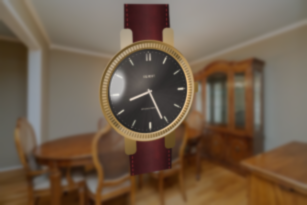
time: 8:26
